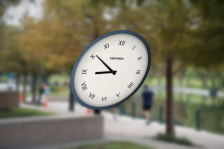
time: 8:51
